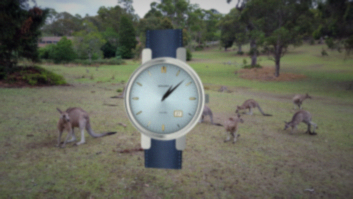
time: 1:08
